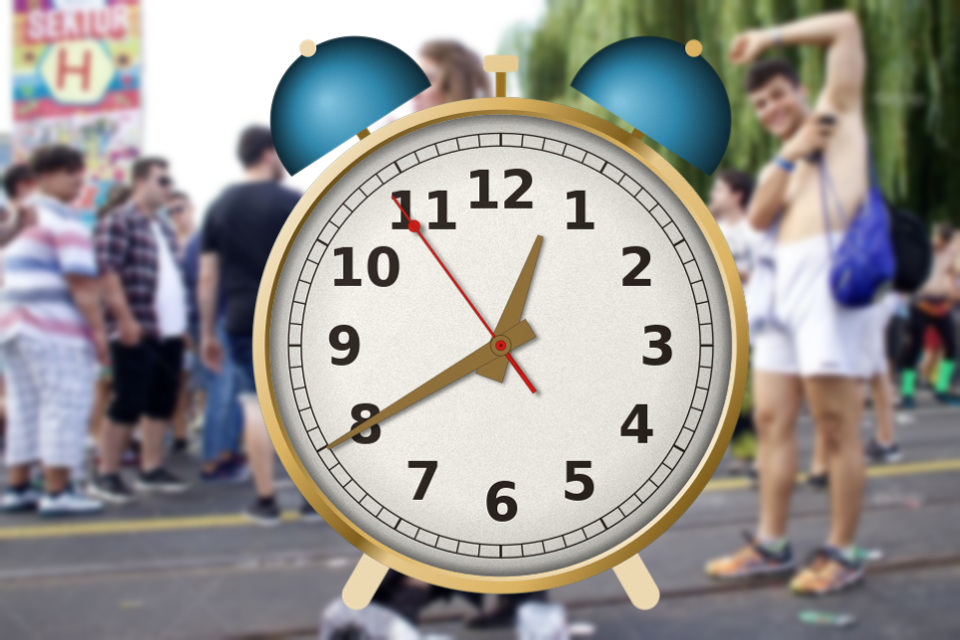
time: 12:39:54
